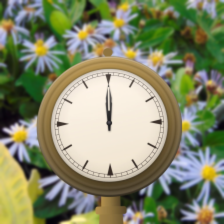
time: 12:00
